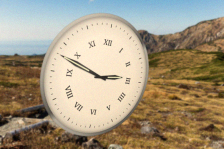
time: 2:48
